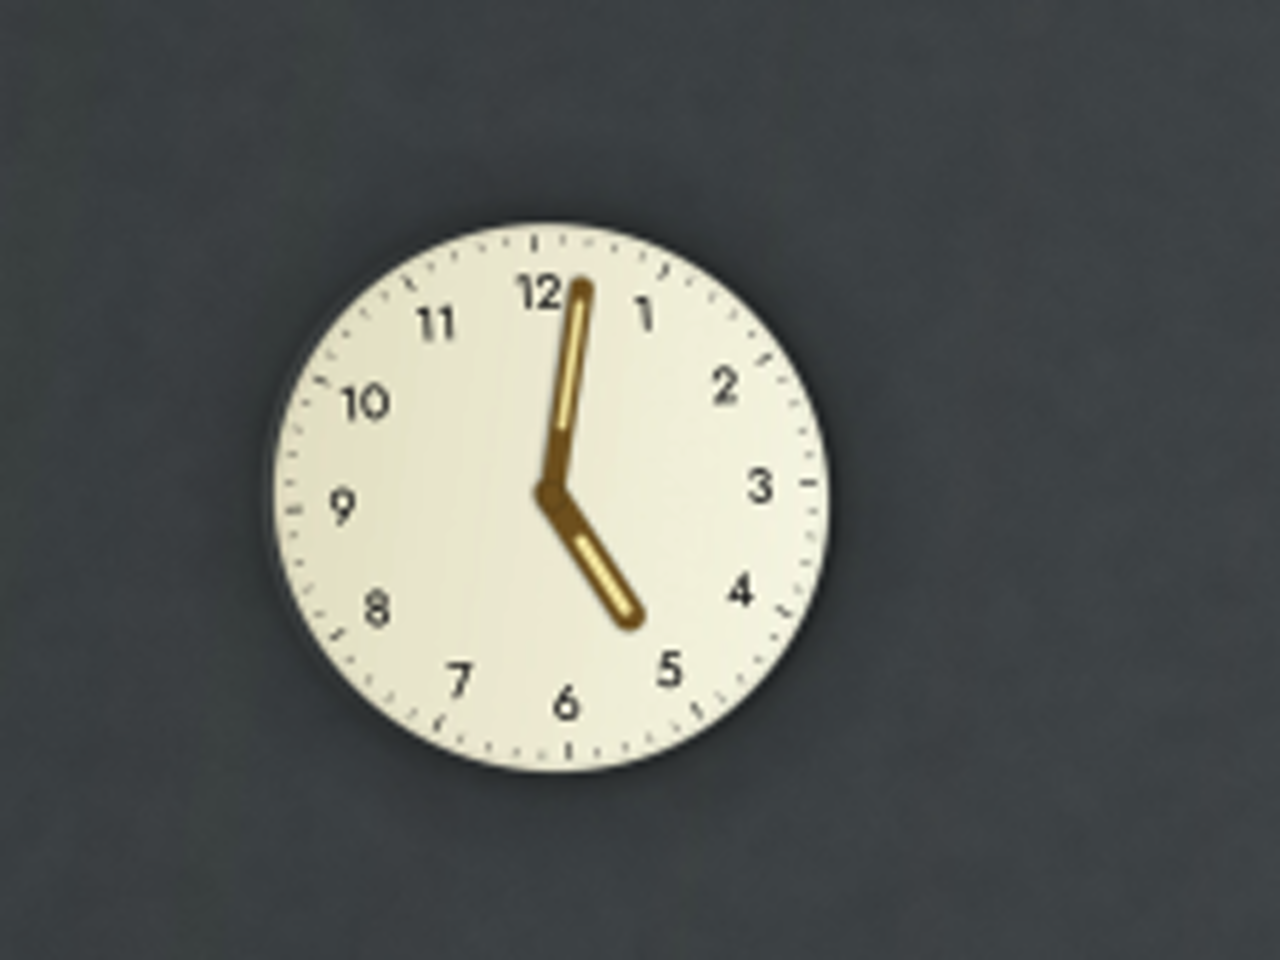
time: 5:02
